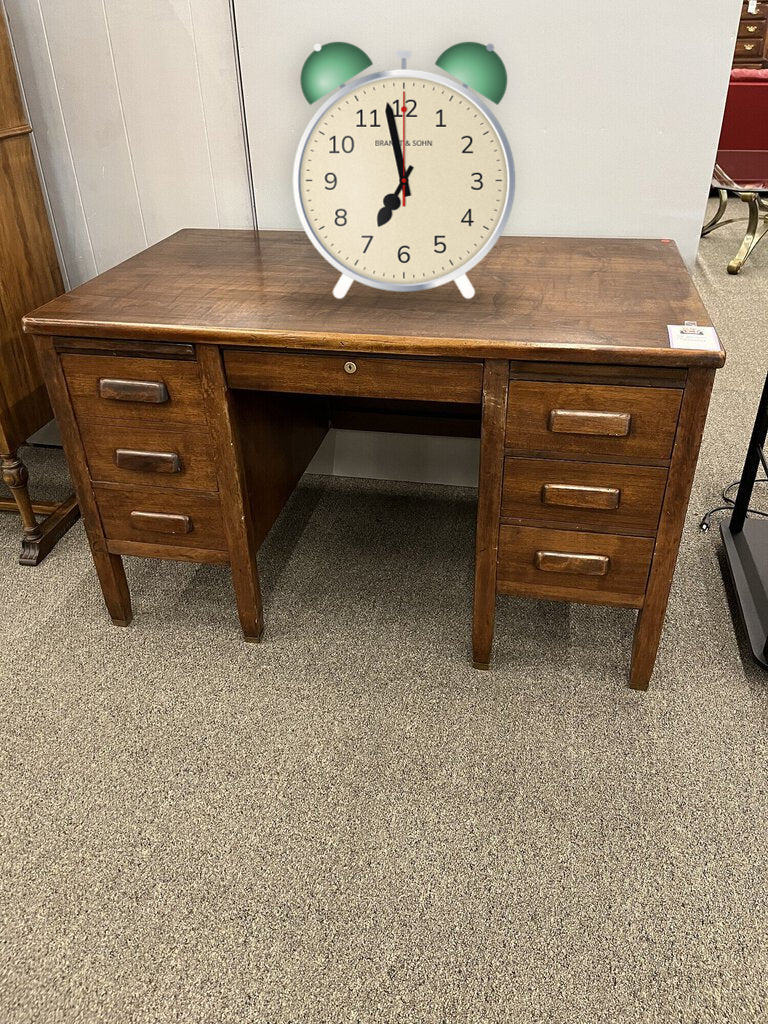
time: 6:58:00
